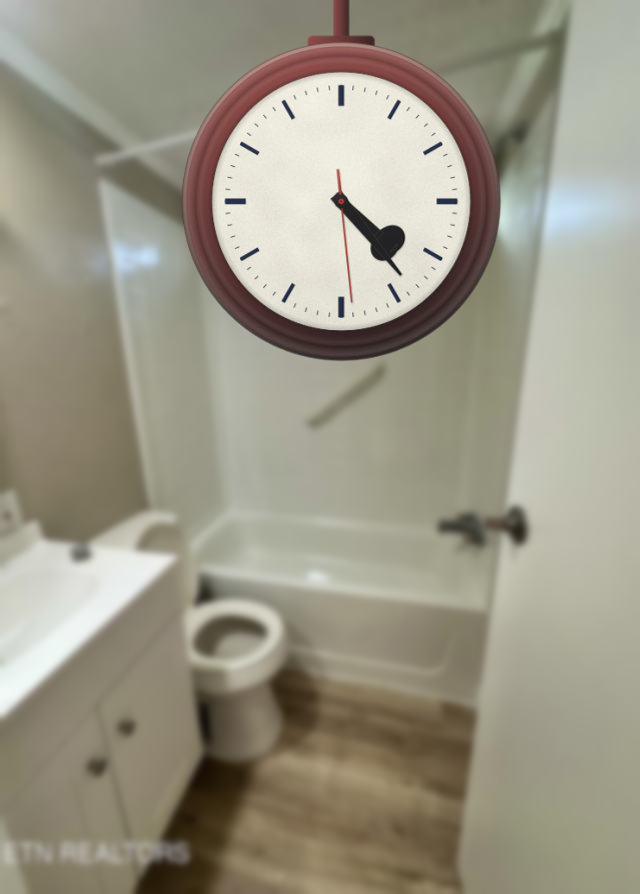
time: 4:23:29
